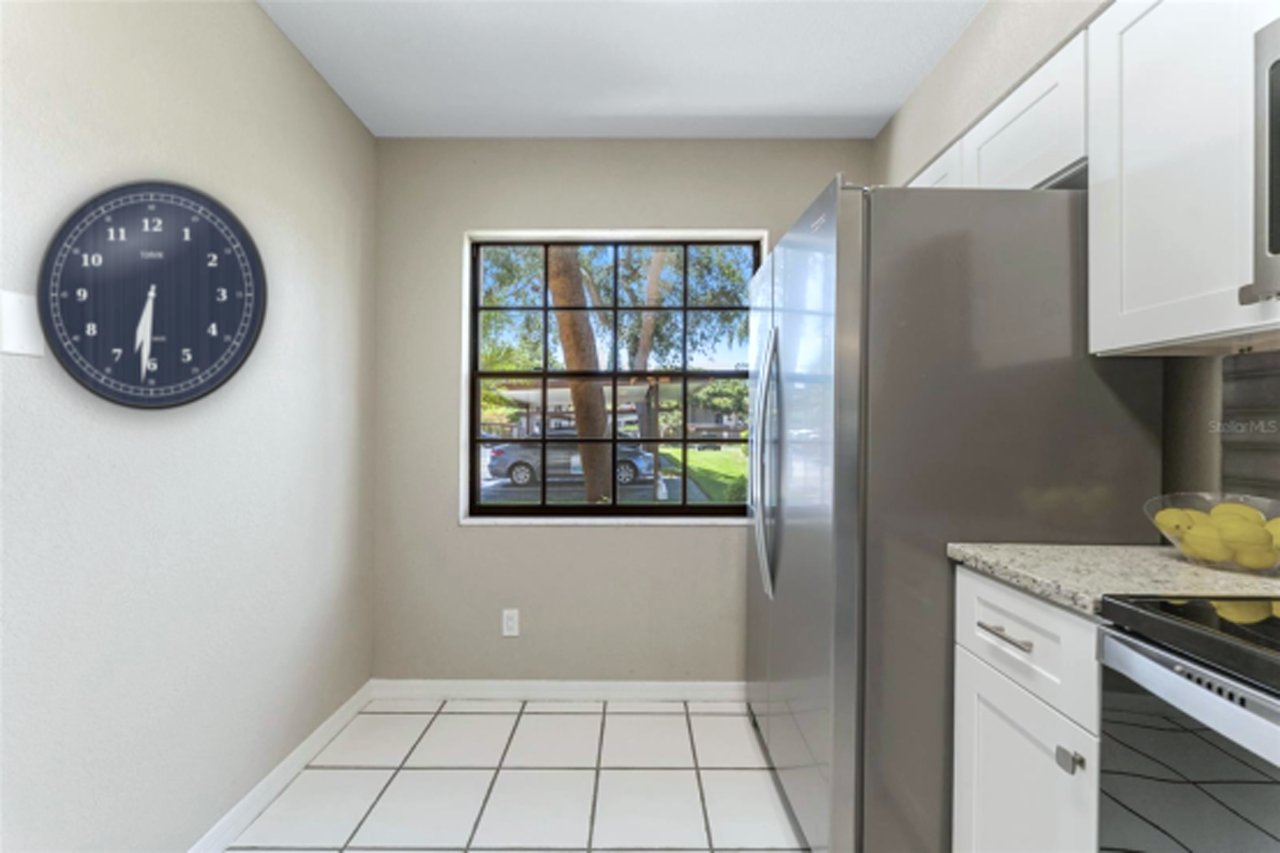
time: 6:31
